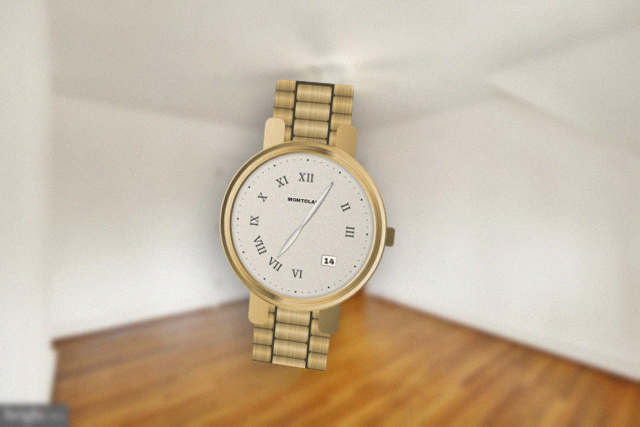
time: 7:05
